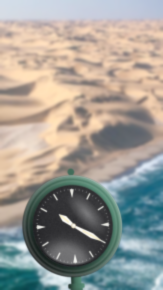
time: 10:20
